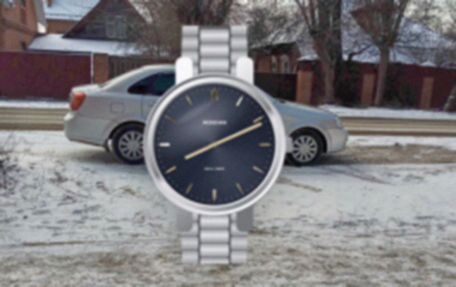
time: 8:11
